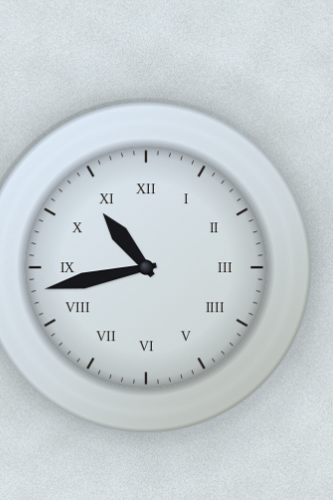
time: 10:43
